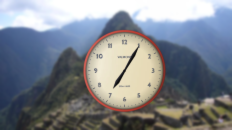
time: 7:05
